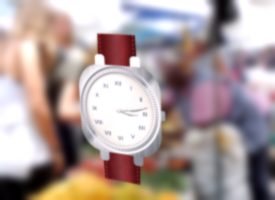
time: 3:13
